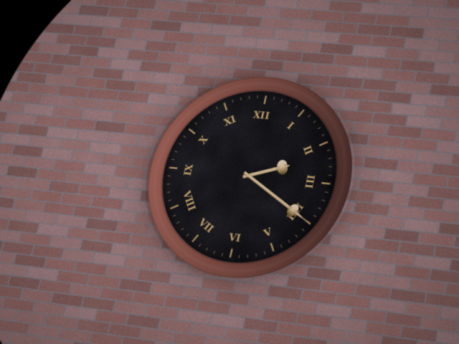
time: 2:20
